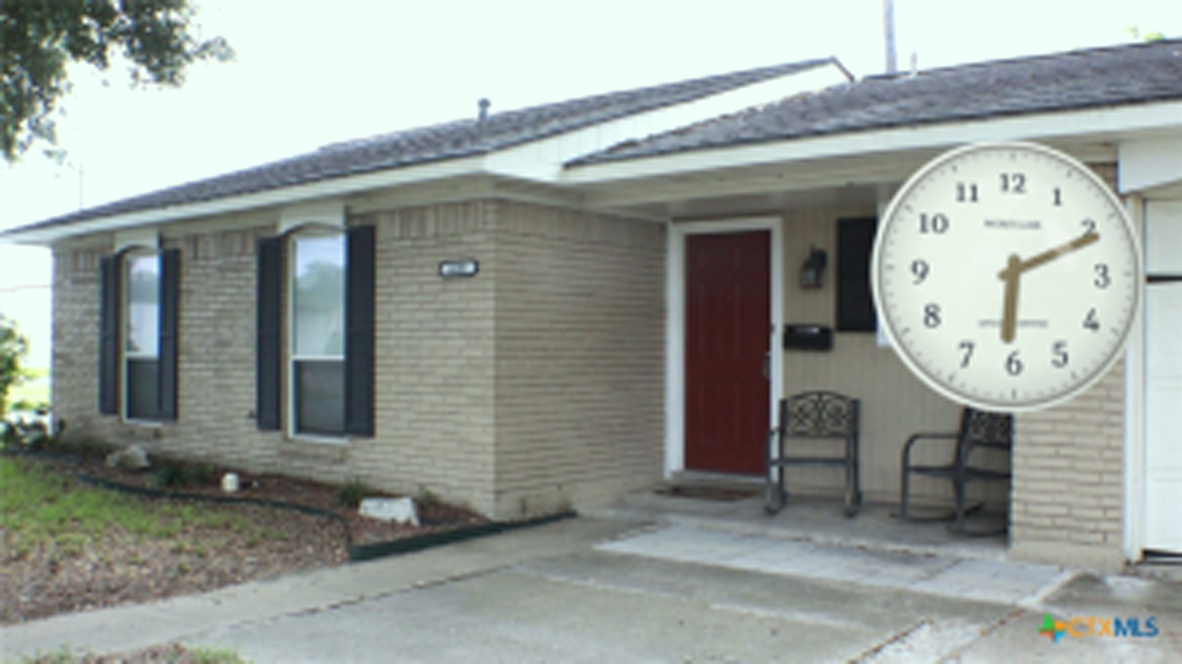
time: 6:11
